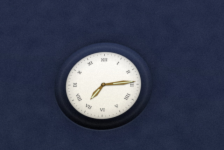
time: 7:14
